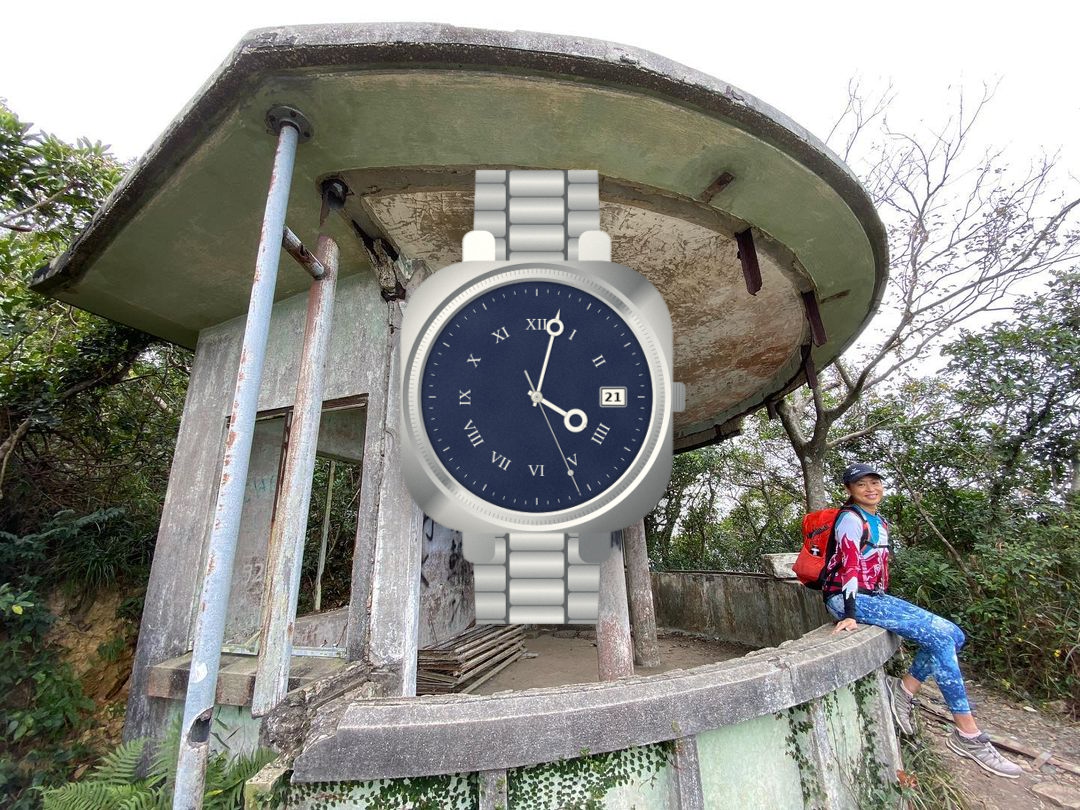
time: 4:02:26
